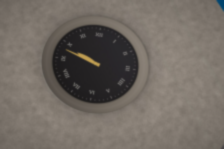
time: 9:48
